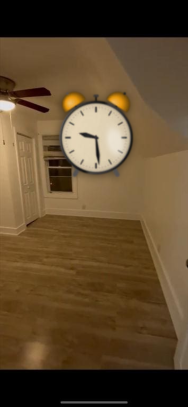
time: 9:29
